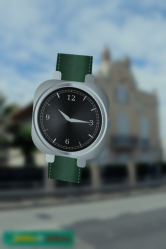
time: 10:15
